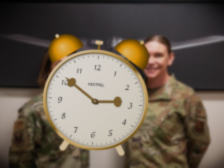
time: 2:51
